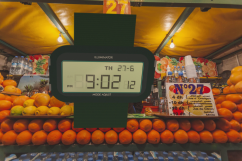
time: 9:02:12
